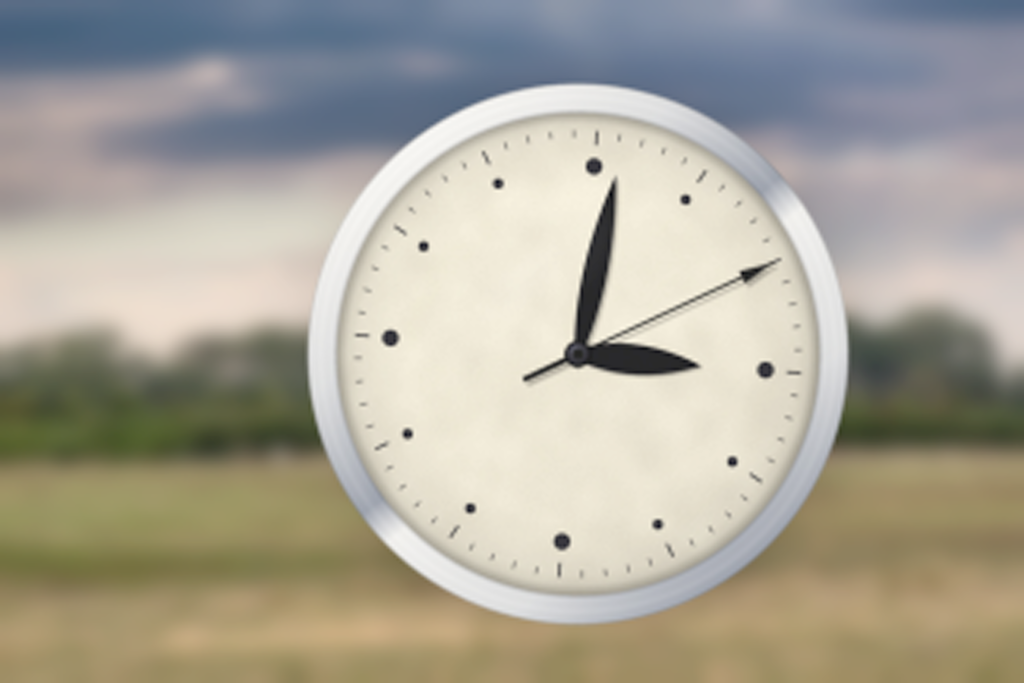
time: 3:01:10
